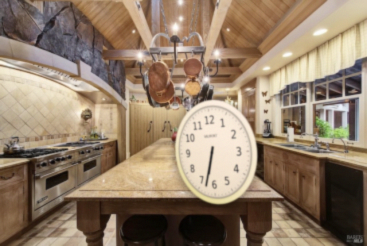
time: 6:33
